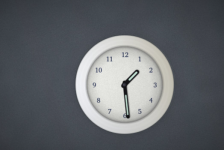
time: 1:29
